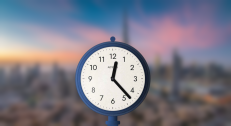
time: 12:23
